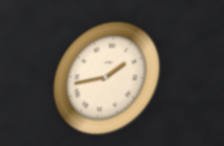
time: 1:43
